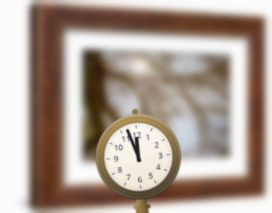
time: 11:57
